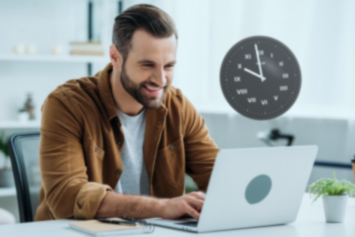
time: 9:59
